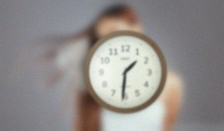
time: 1:31
